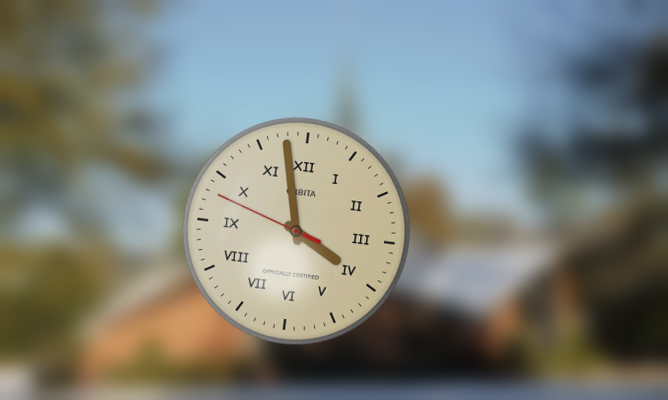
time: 3:57:48
